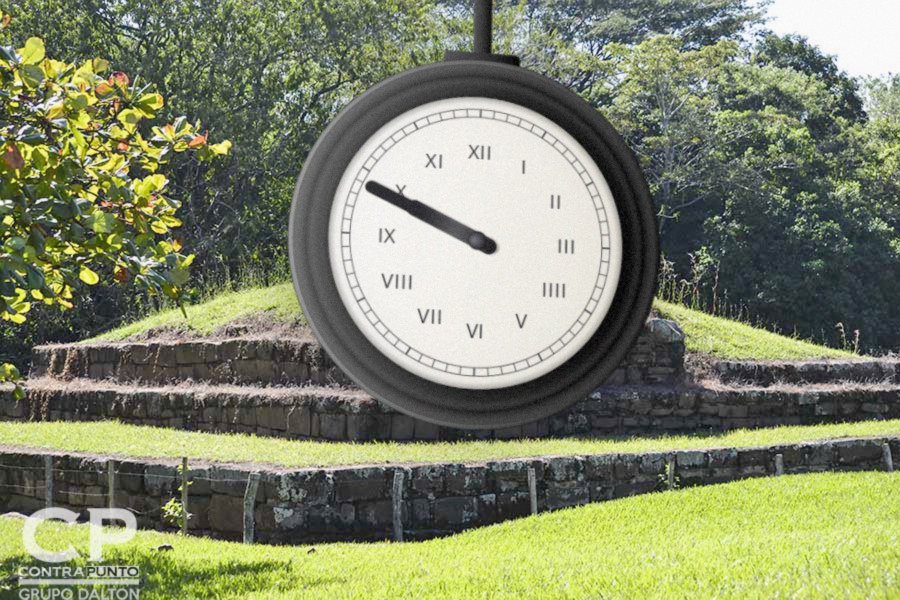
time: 9:49
